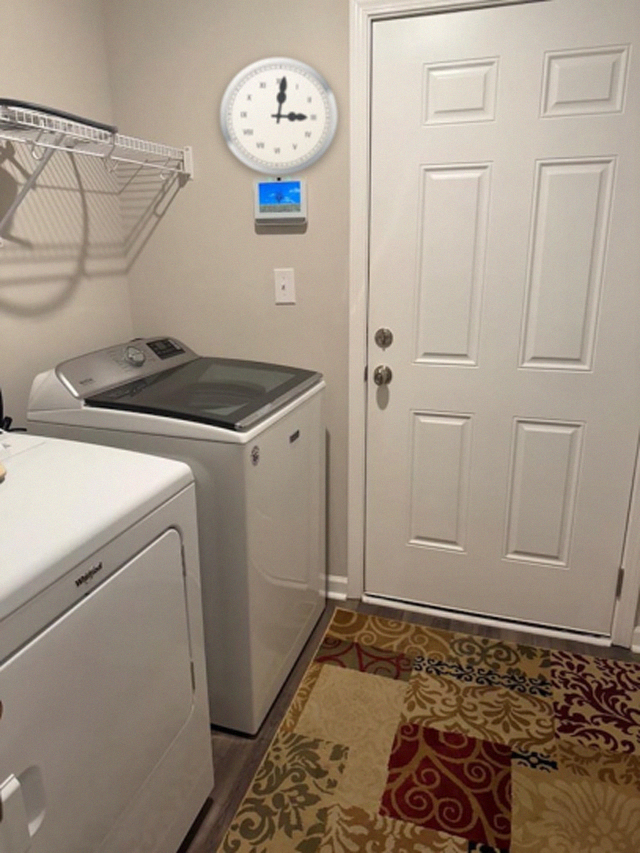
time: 3:01
